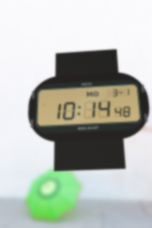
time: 10:14
